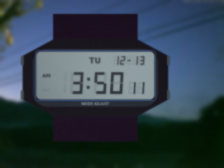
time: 3:50:11
